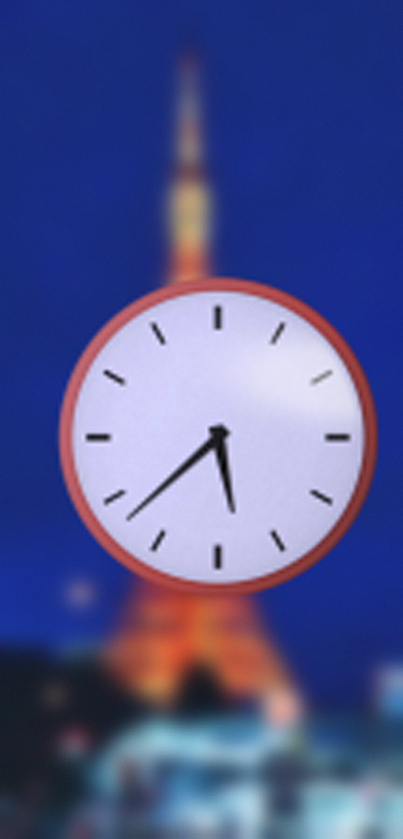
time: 5:38
